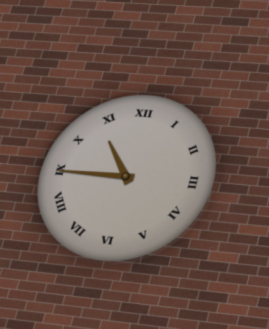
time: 10:45
